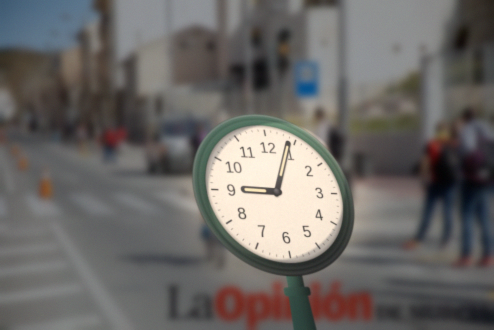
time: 9:04
